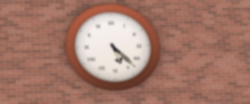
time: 5:23
